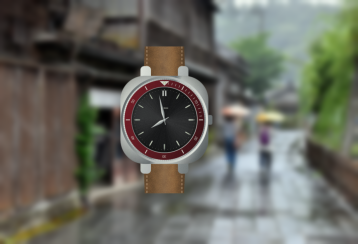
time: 7:58
